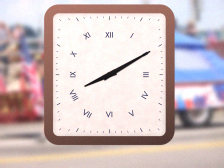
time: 8:10
